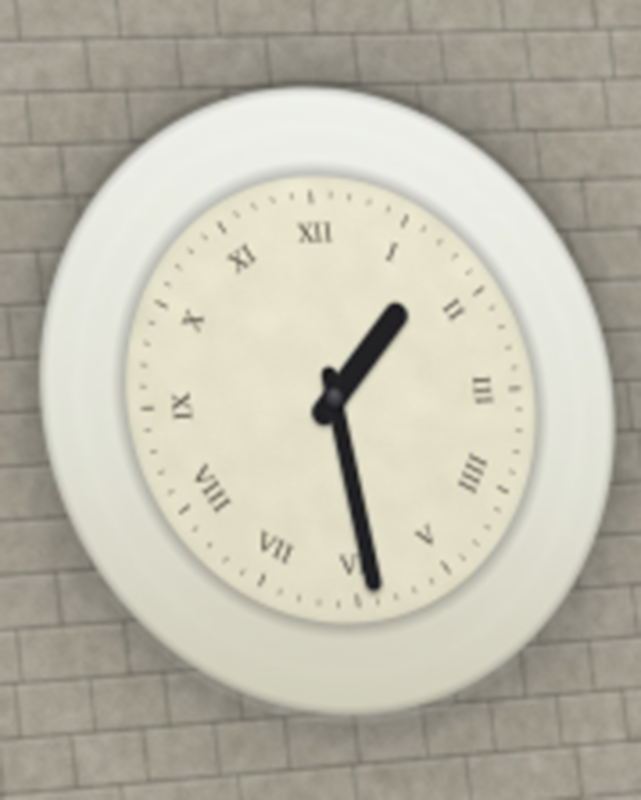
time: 1:29
